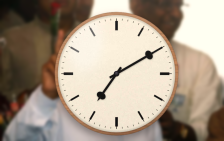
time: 7:10
